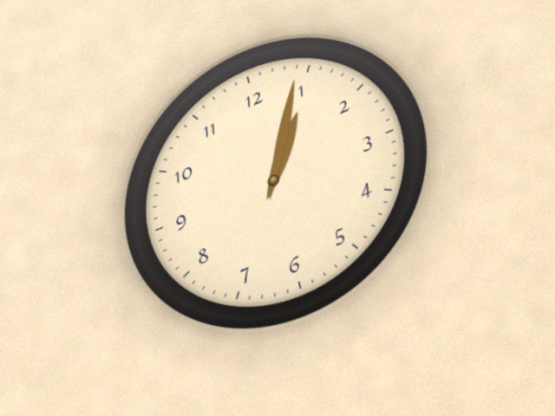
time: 1:04
